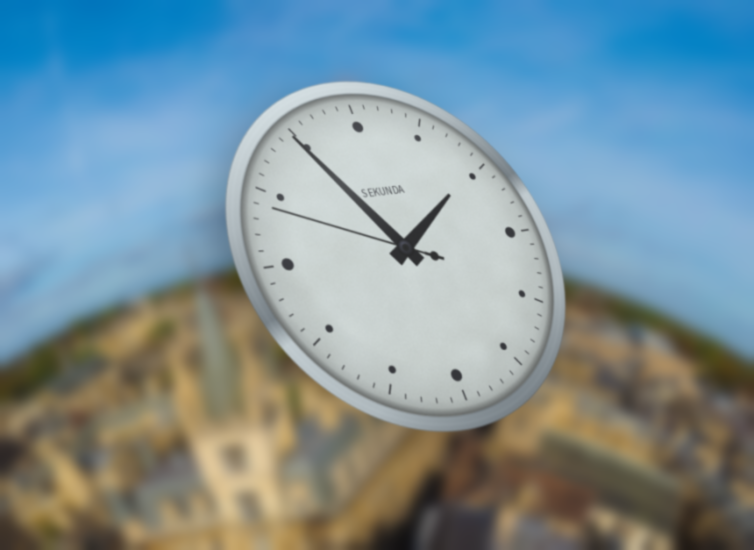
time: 1:54:49
